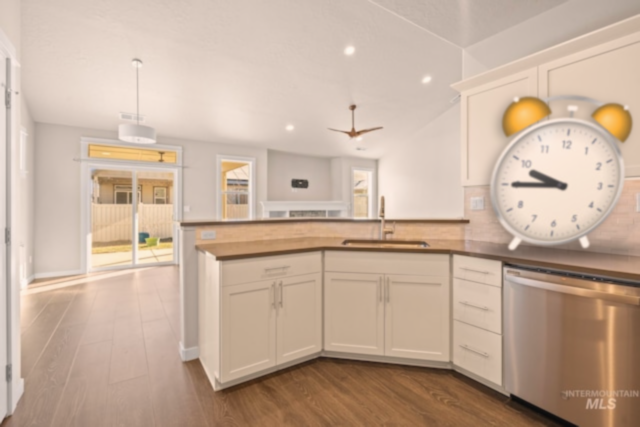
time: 9:45
